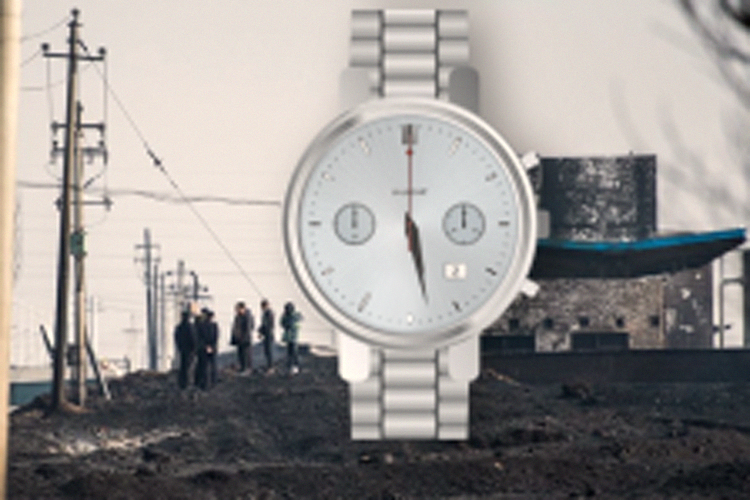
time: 5:28
